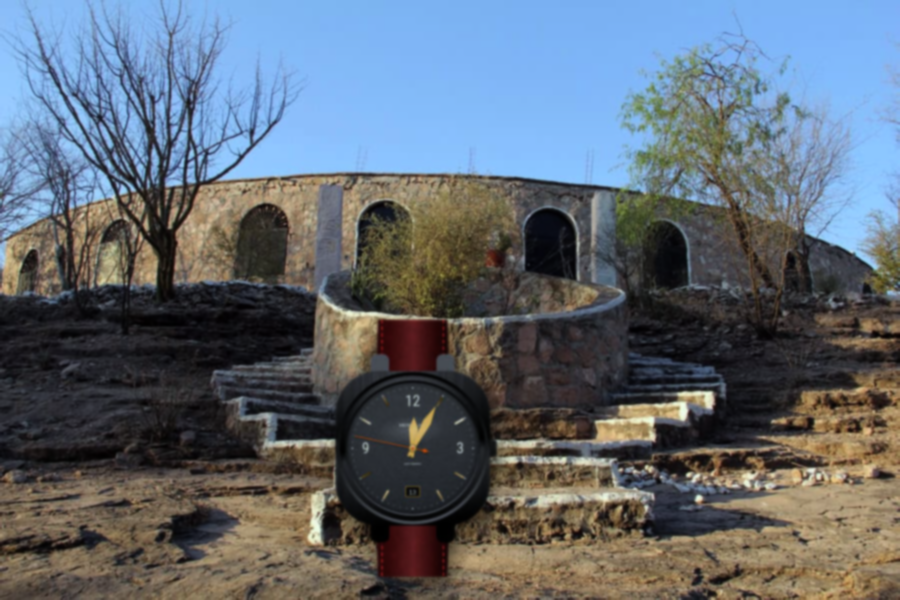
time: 12:04:47
